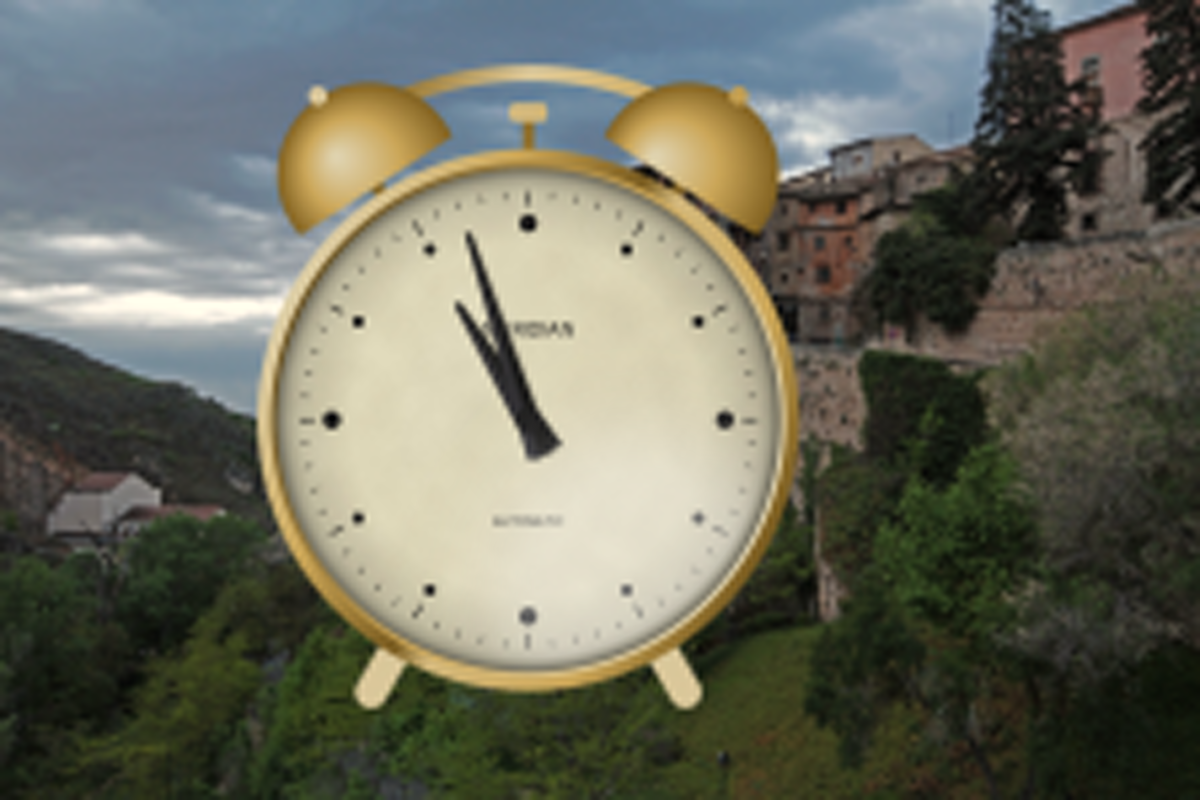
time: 10:57
